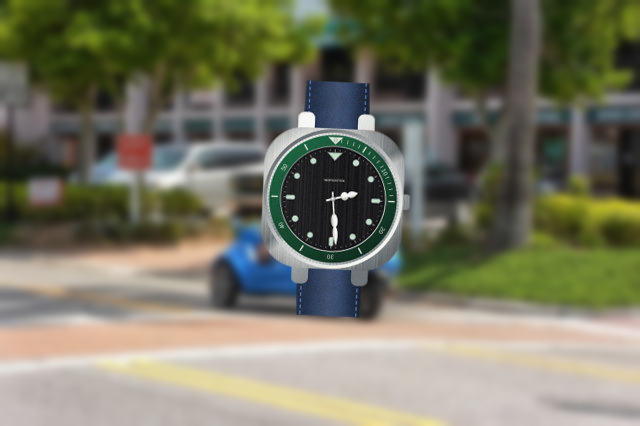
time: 2:29
